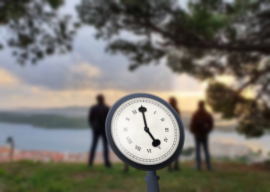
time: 4:59
